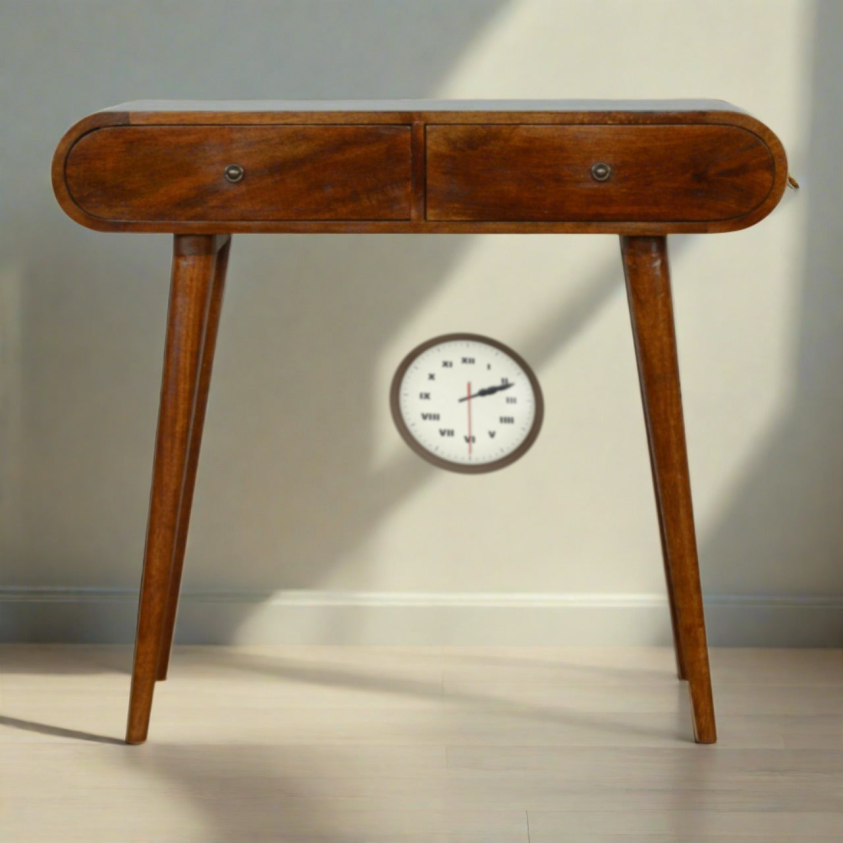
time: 2:11:30
